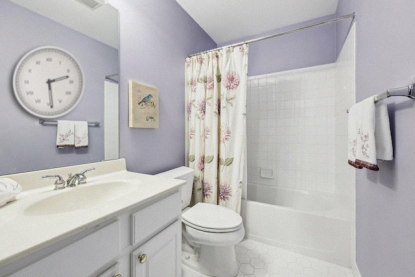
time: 2:29
